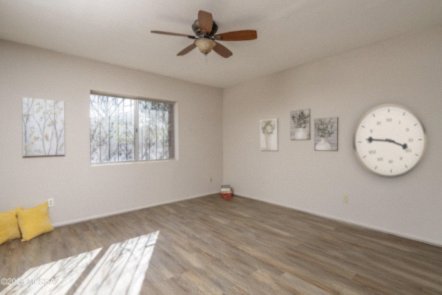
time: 3:46
